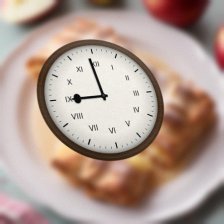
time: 8:59
